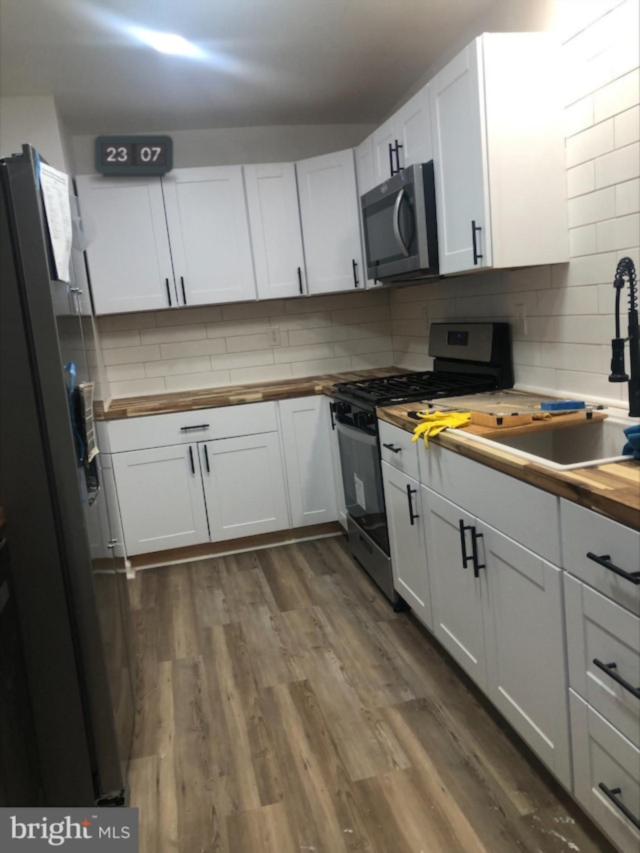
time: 23:07
